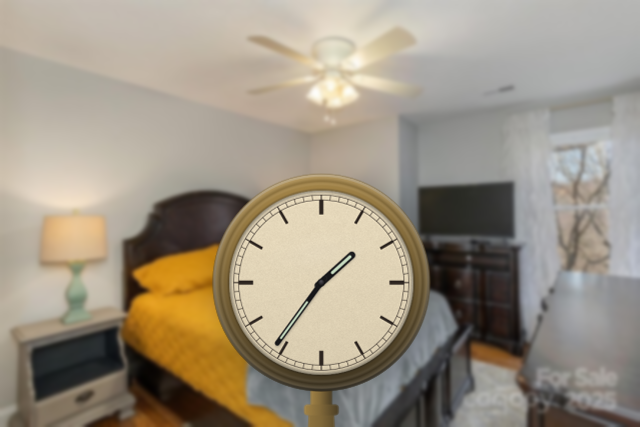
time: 1:36
